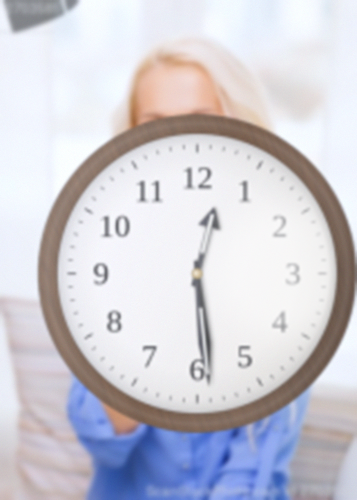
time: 12:29
